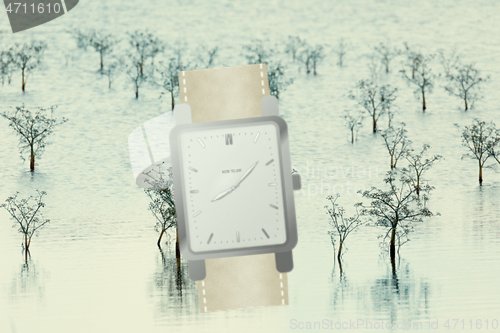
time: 8:08
